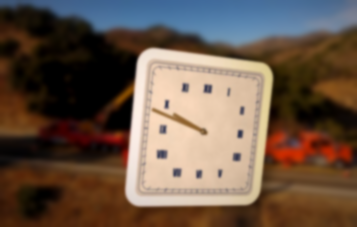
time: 9:48
